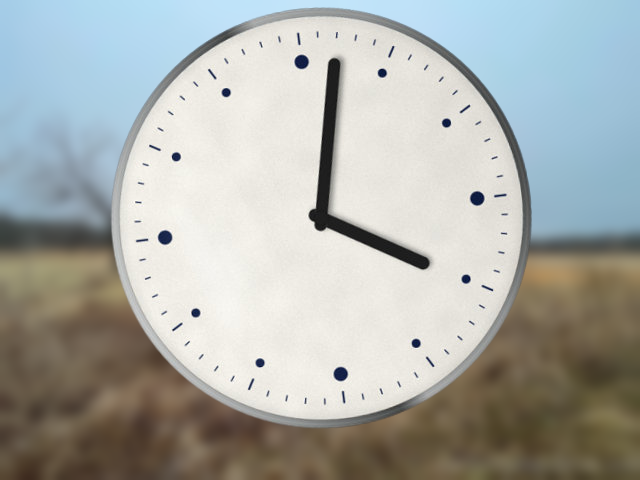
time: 4:02
